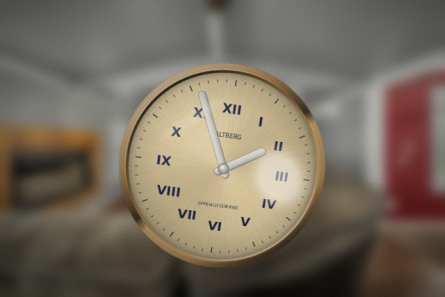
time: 1:56
